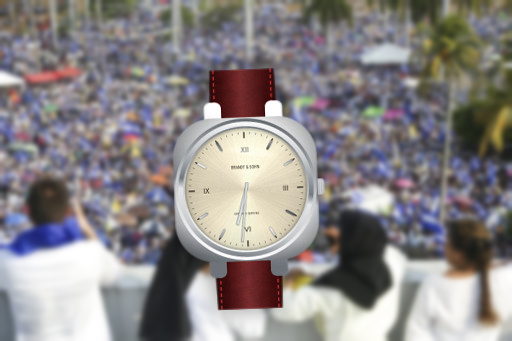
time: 6:31
